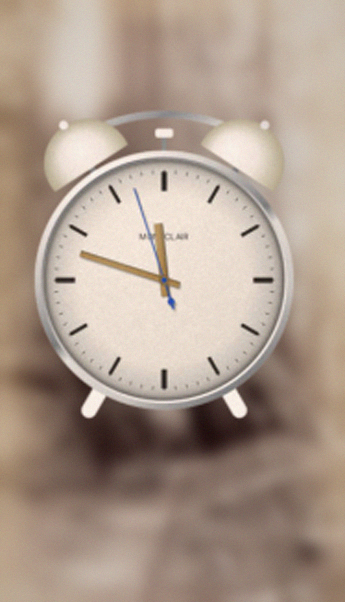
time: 11:47:57
